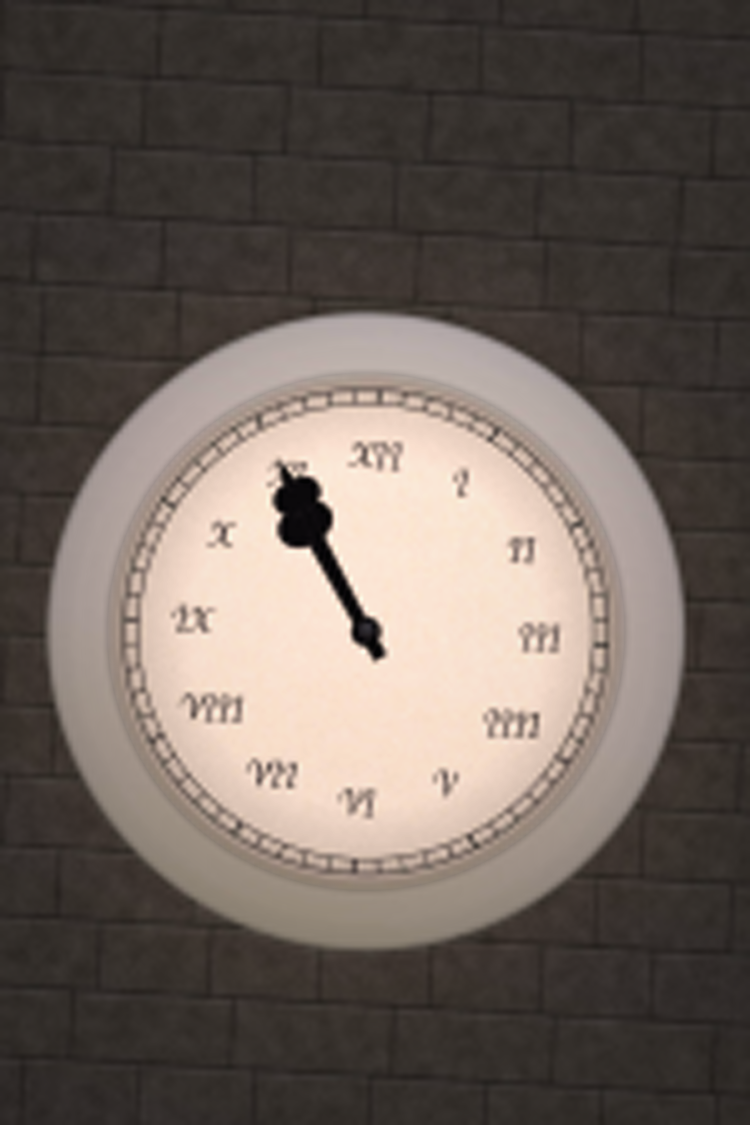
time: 10:55
